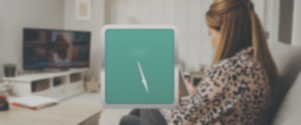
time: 5:27
